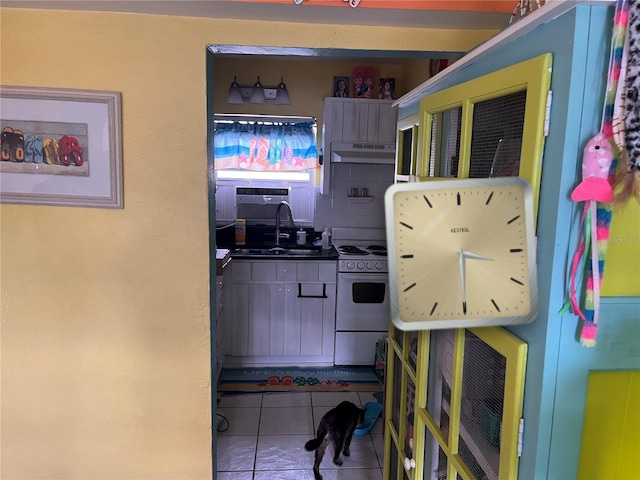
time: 3:30
